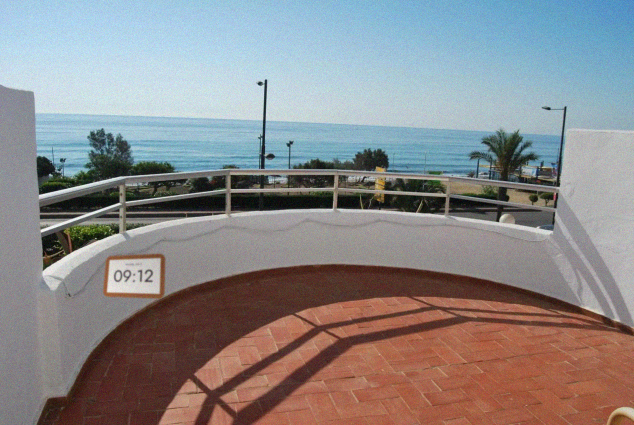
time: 9:12
